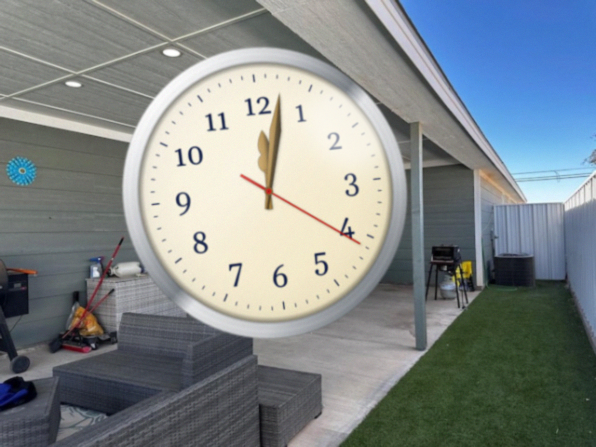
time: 12:02:21
